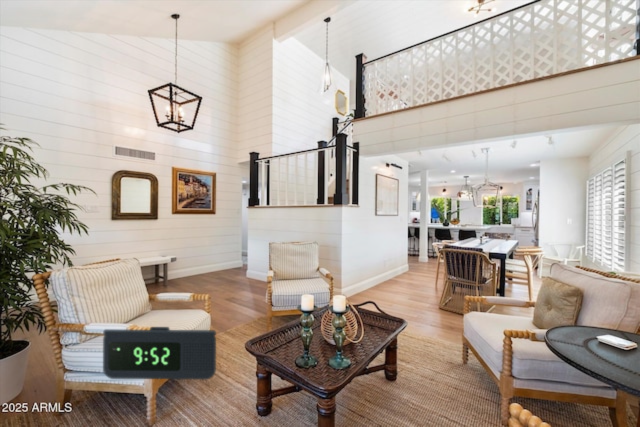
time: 9:52
